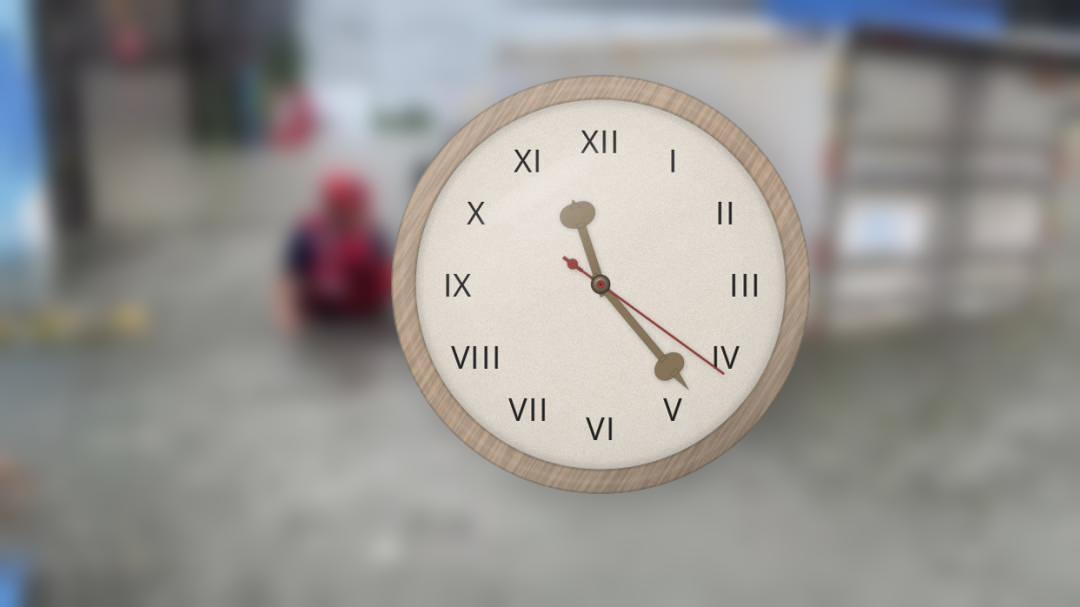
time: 11:23:21
